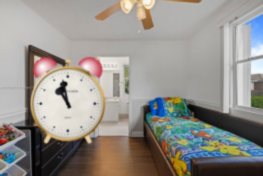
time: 10:58
